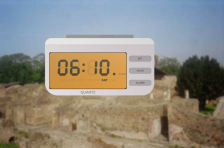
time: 6:10
